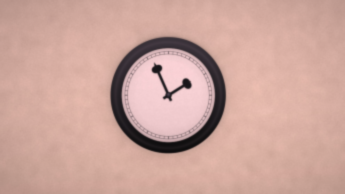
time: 1:56
